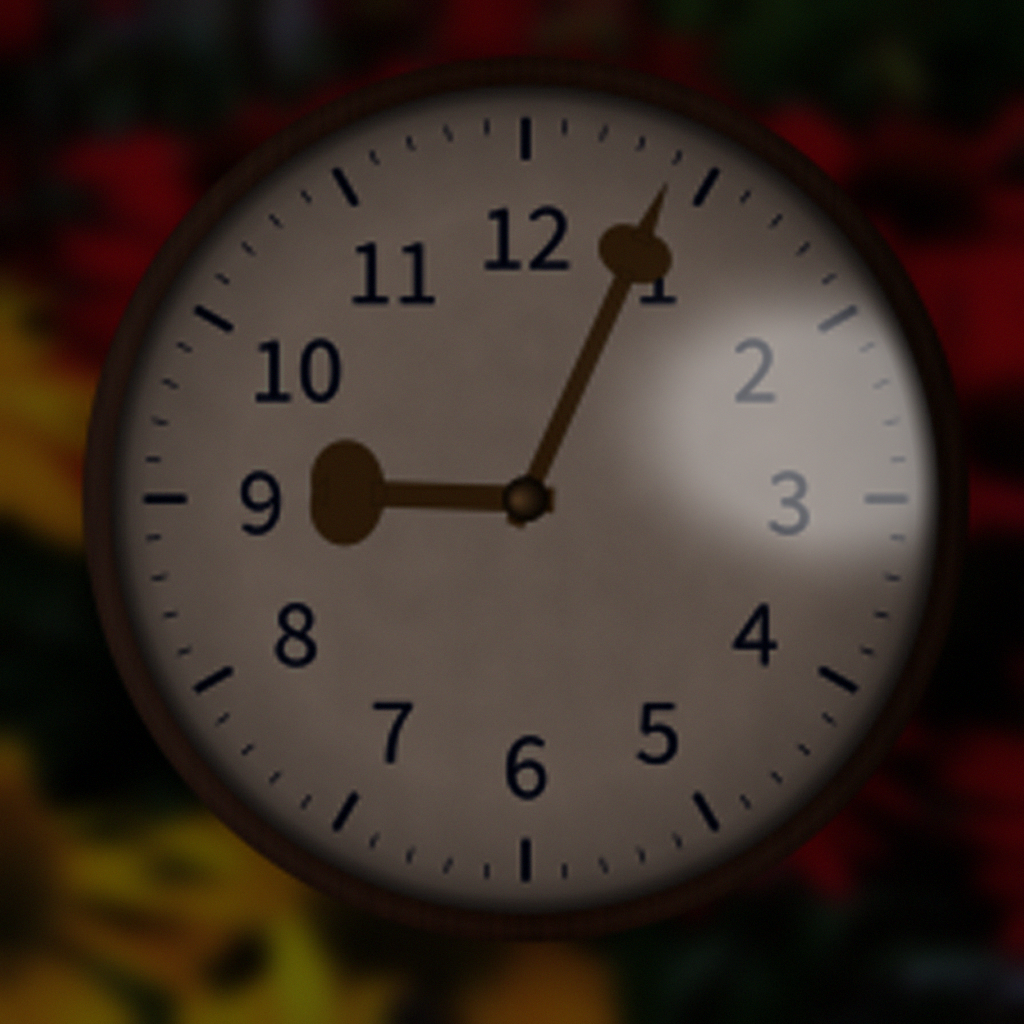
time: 9:04
